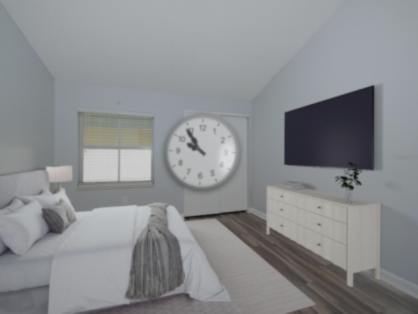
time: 9:54
